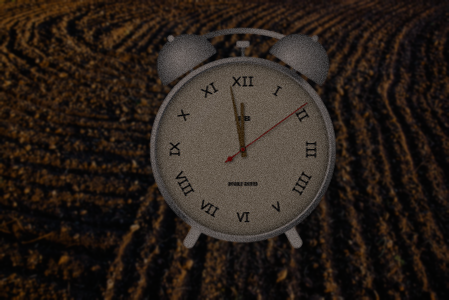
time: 11:58:09
